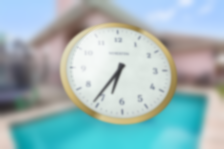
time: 6:36
